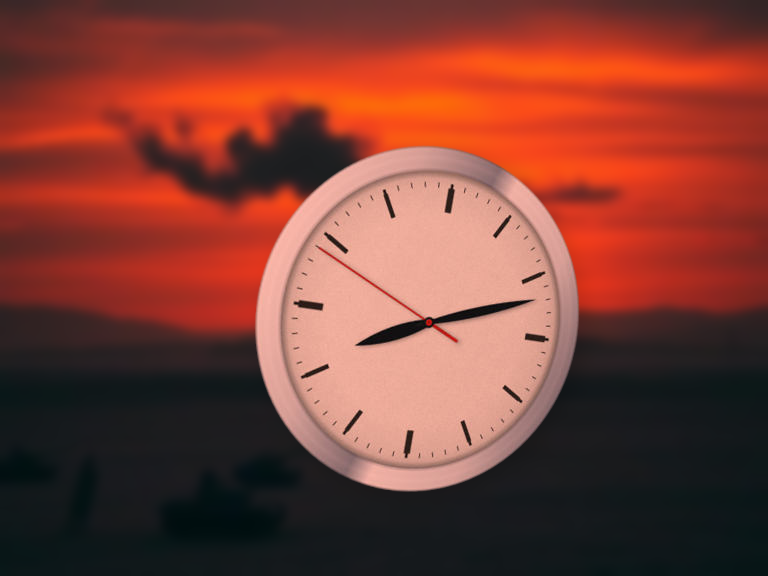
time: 8:11:49
